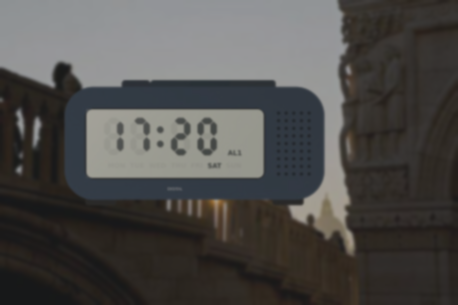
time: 17:20
